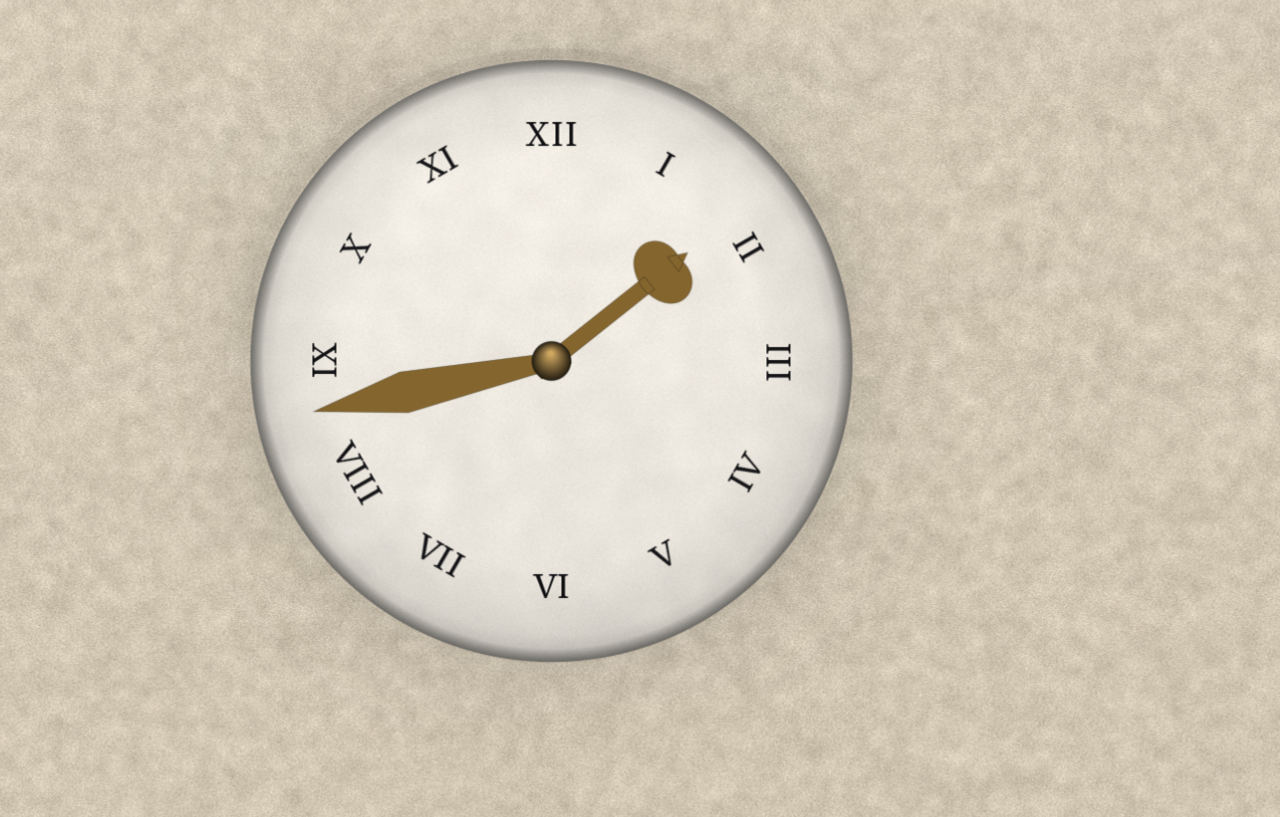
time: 1:43
